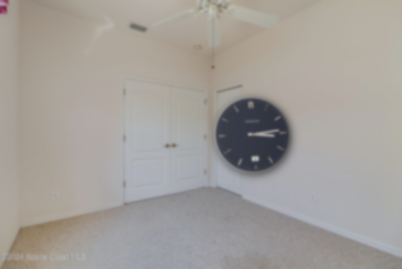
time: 3:14
